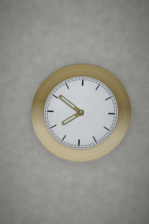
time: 7:51
